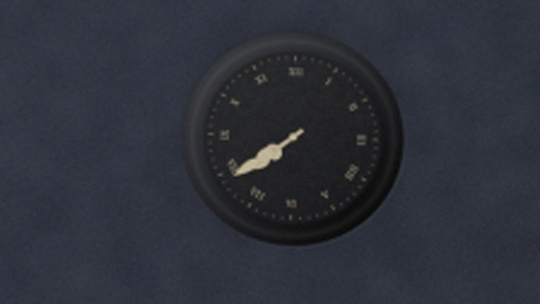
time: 7:39
